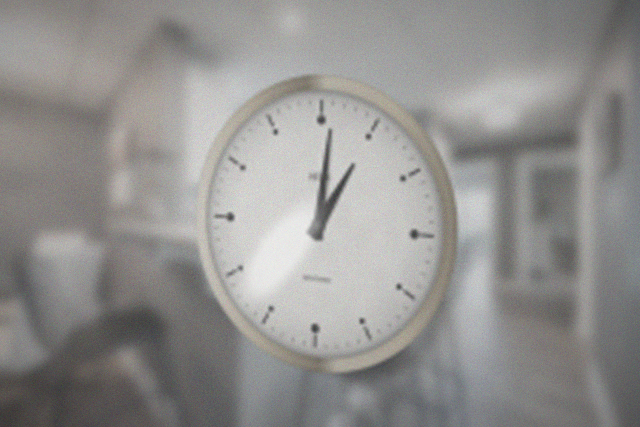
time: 1:01
